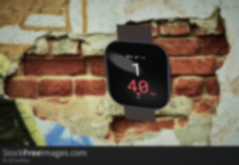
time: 1:40
